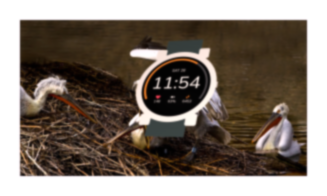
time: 11:54
